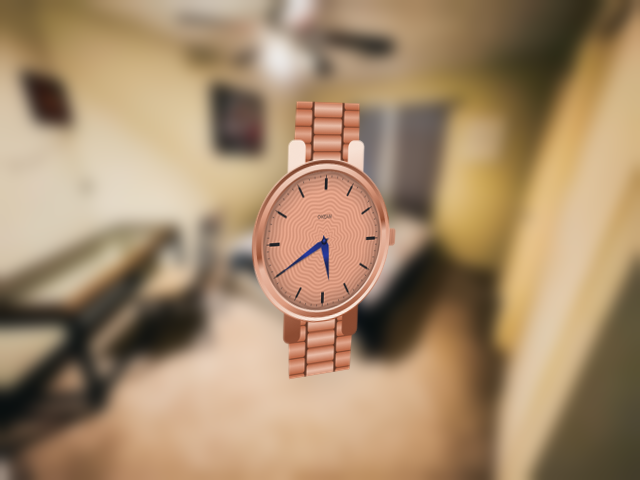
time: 5:40
